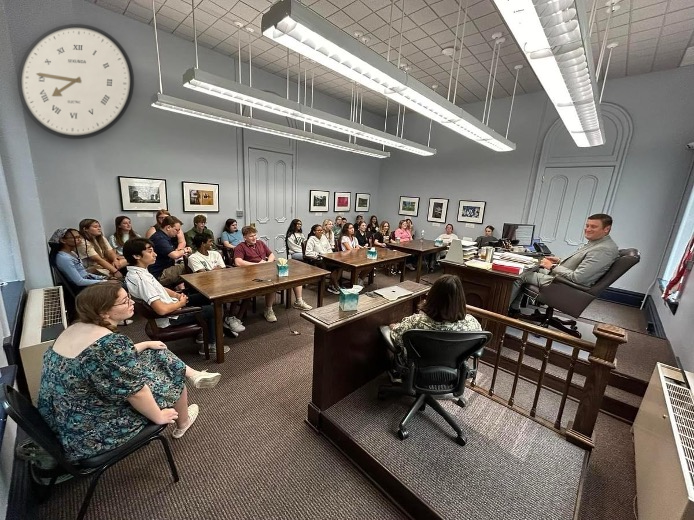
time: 7:46
